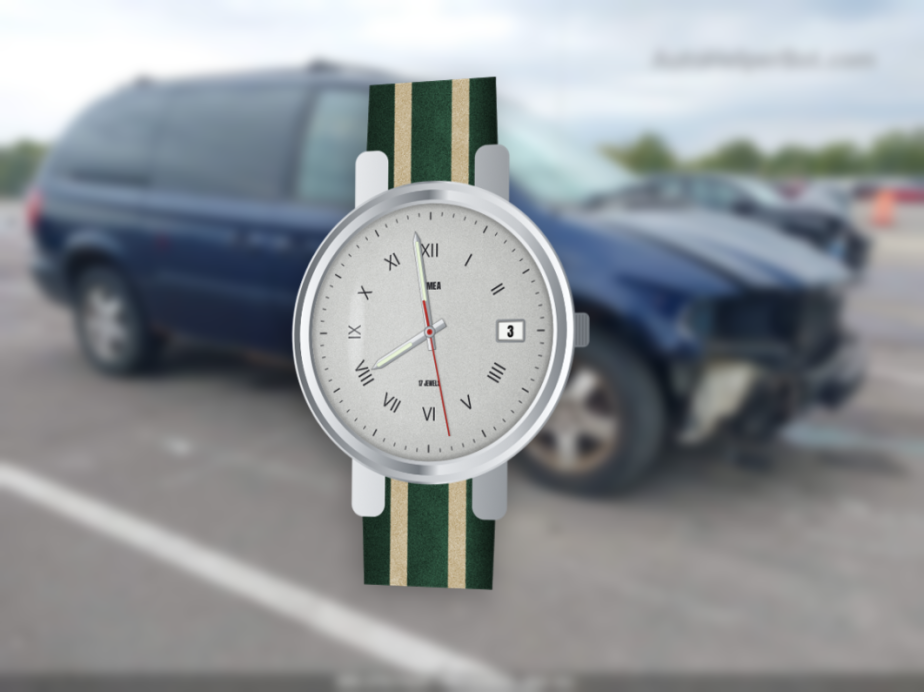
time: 7:58:28
